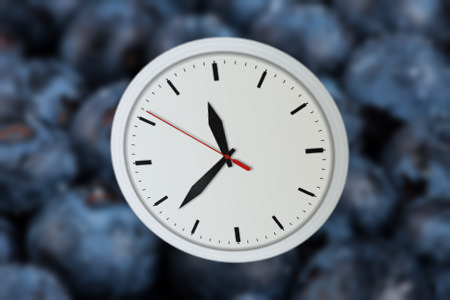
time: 11:37:51
